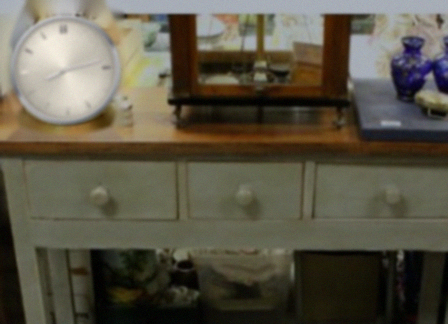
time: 8:13
